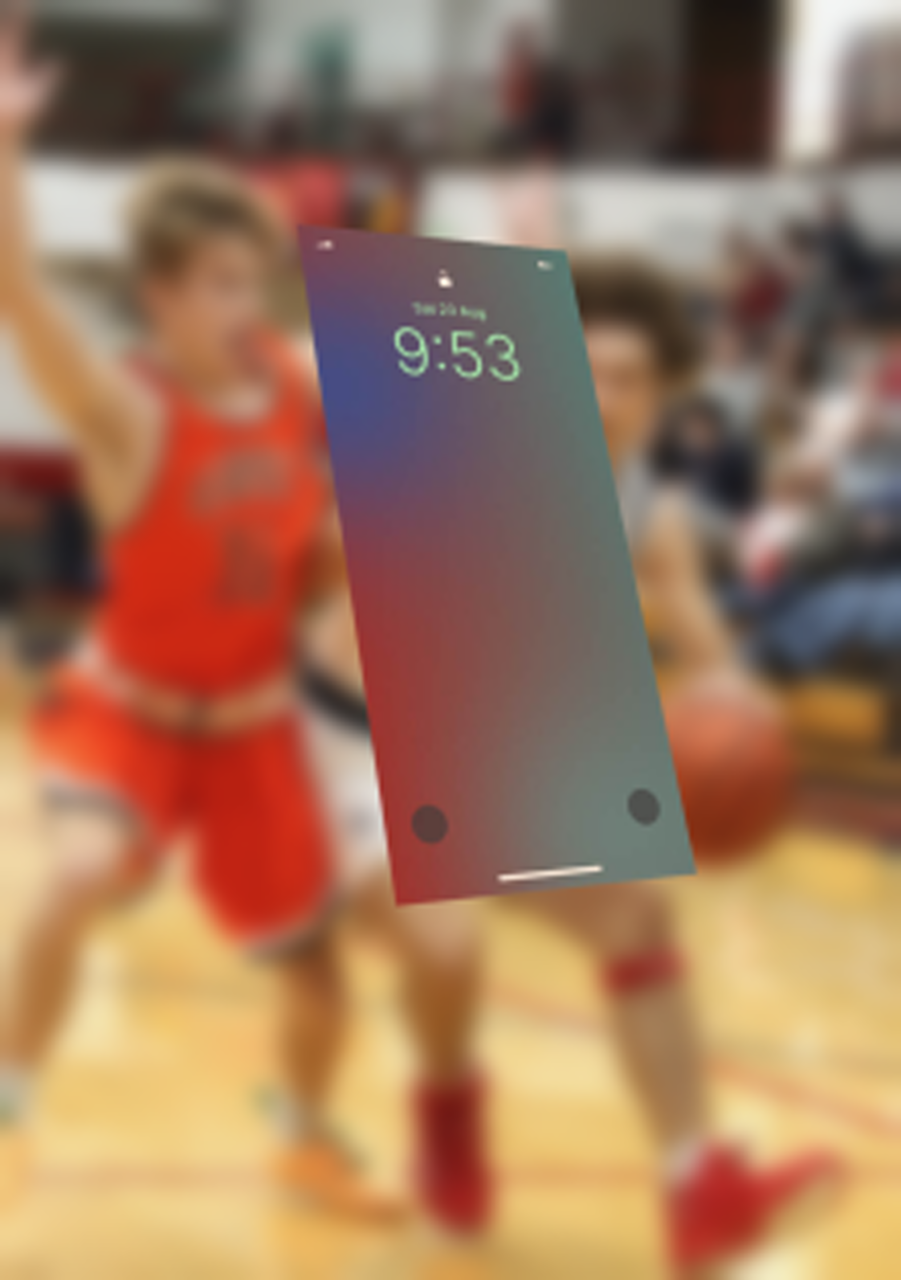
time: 9:53
